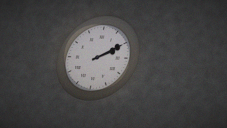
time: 2:10
